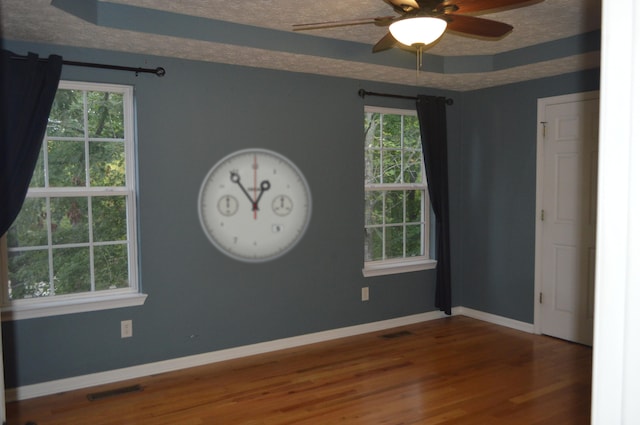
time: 12:54
